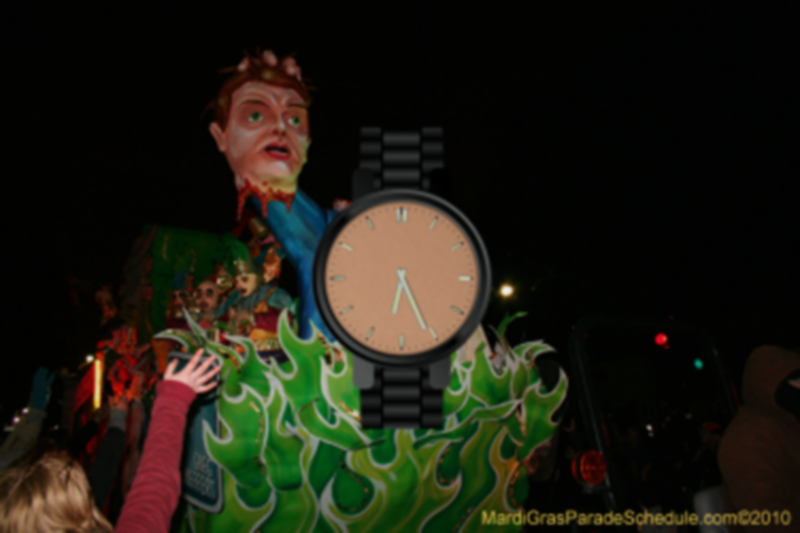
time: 6:26
